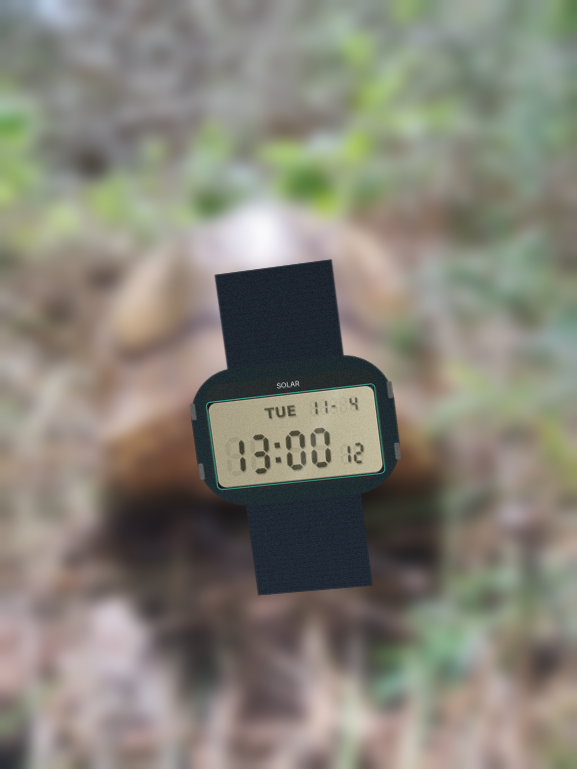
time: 13:00:12
